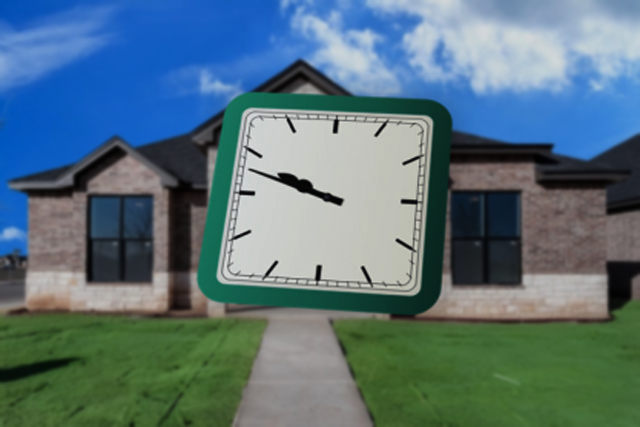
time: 9:48
